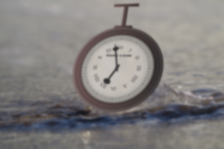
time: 6:58
